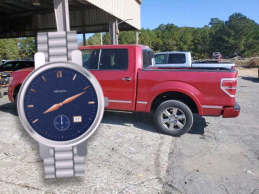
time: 8:11
